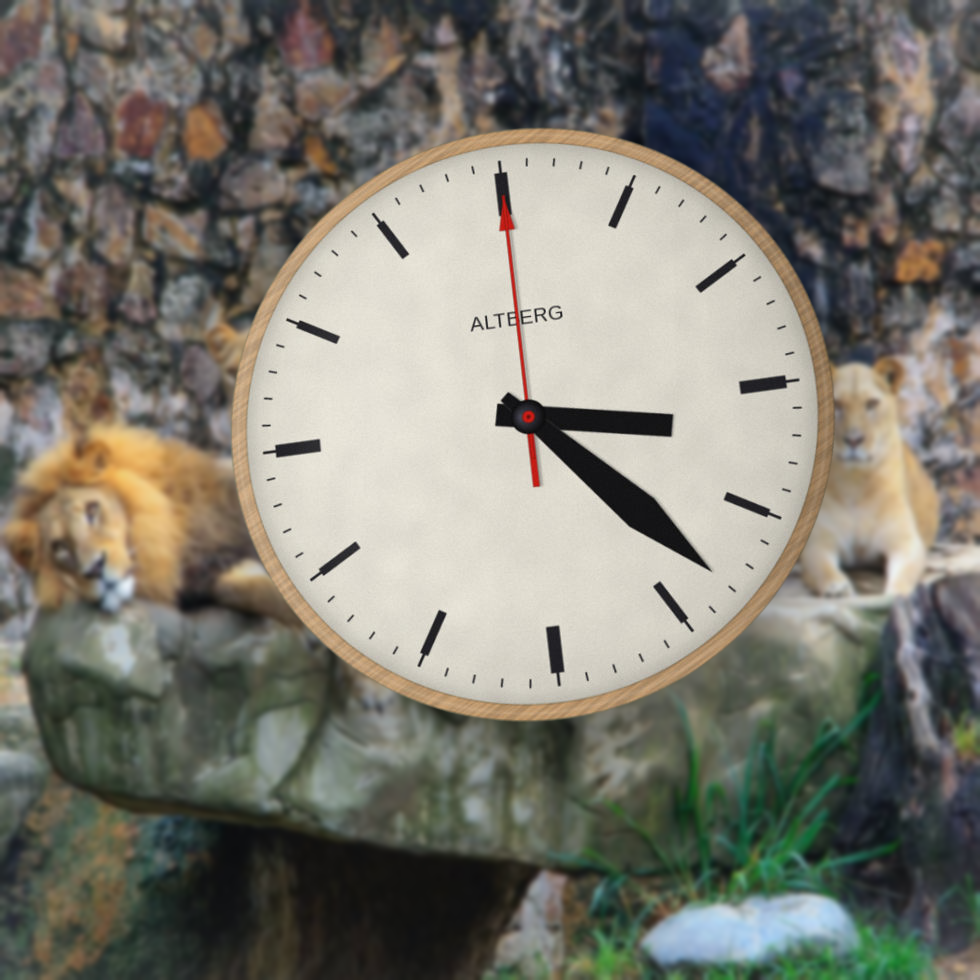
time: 3:23:00
